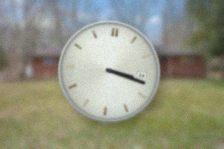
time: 3:17
